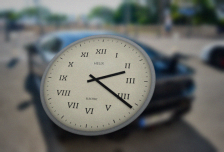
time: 2:21
